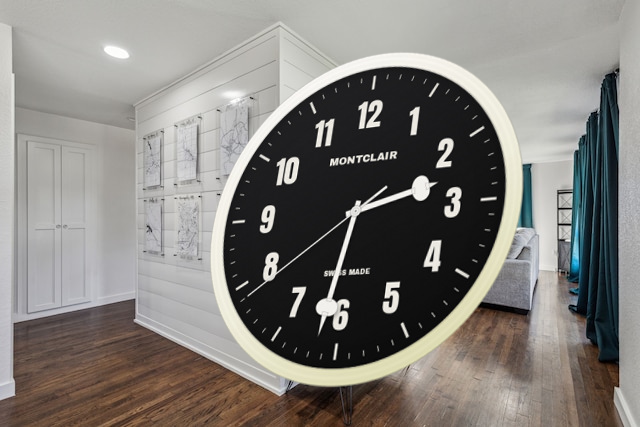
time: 2:31:39
